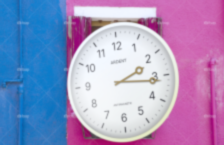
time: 2:16
